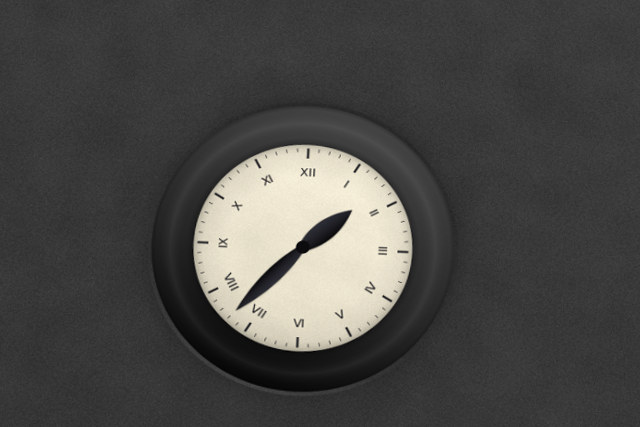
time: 1:37
